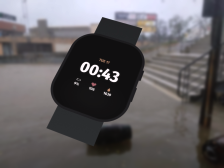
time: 0:43
